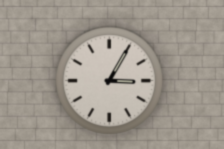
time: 3:05
